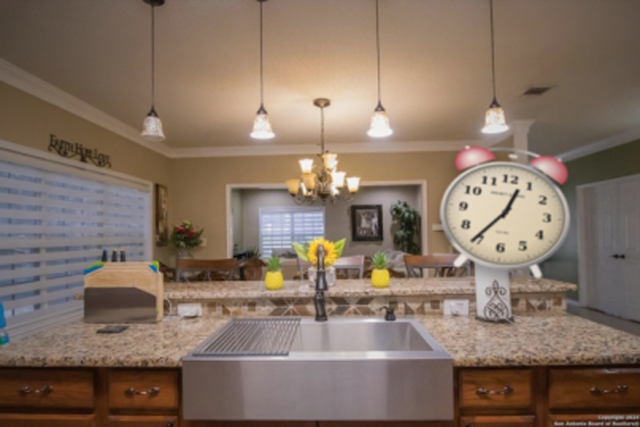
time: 12:36
